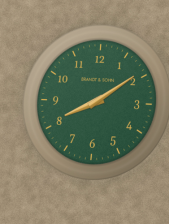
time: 8:09
